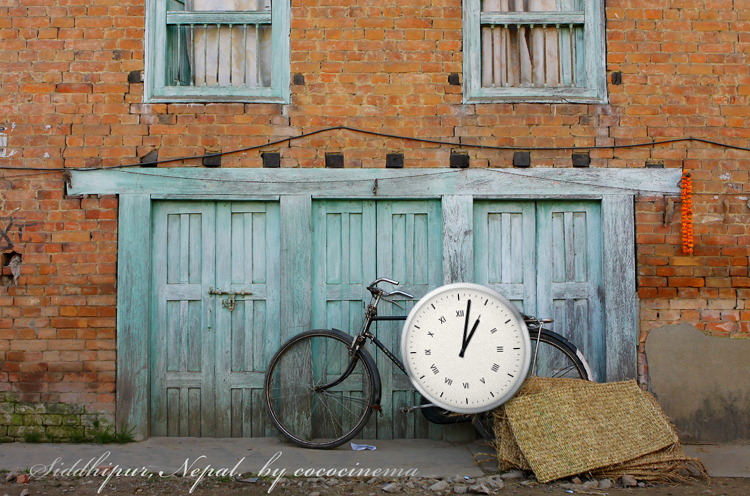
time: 1:02
